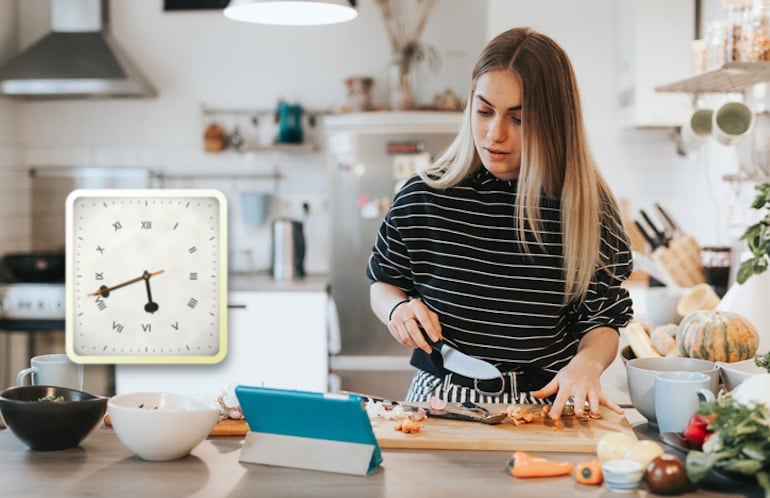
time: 5:41:42
